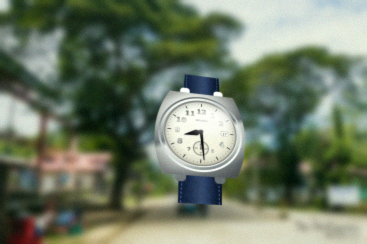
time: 8:29
